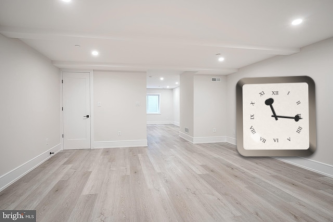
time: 11:16
